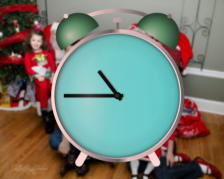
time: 10:45
